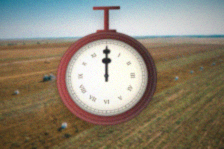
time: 12:00
